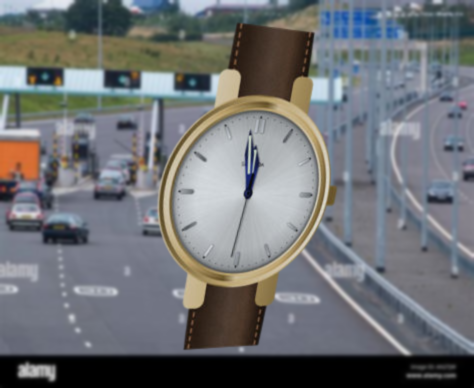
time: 11:58:31
